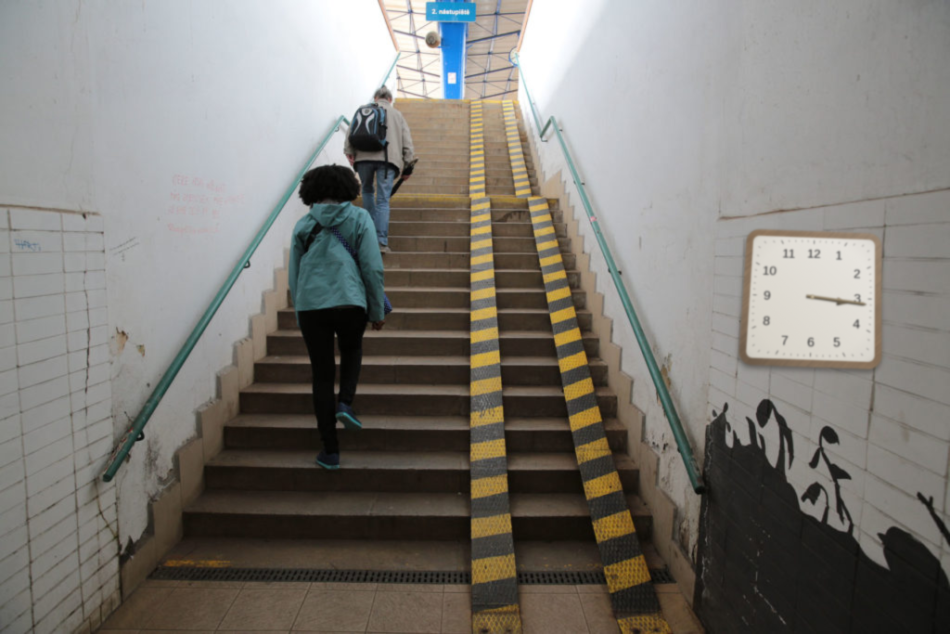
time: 3:16
